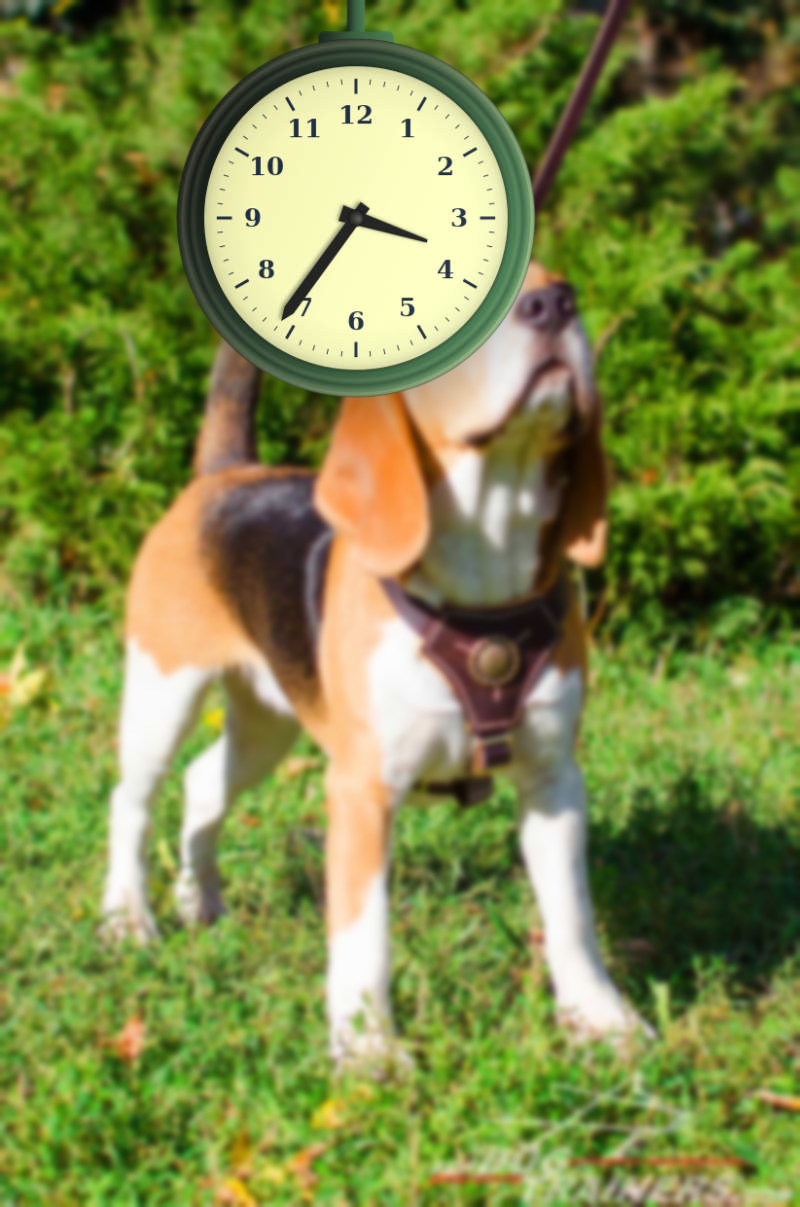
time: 3:36
